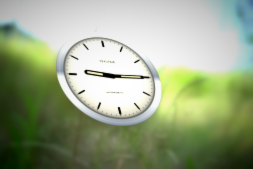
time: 9:15
